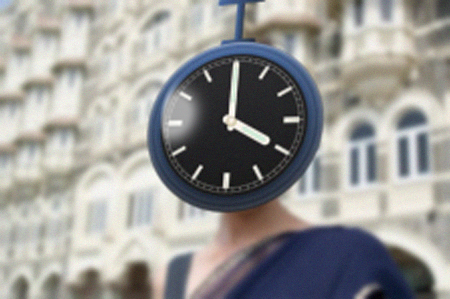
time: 4:00
